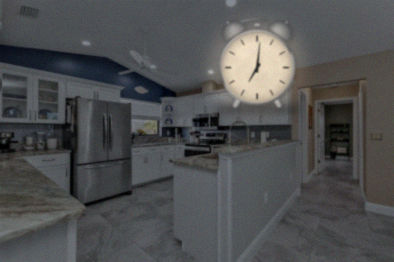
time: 7:01
